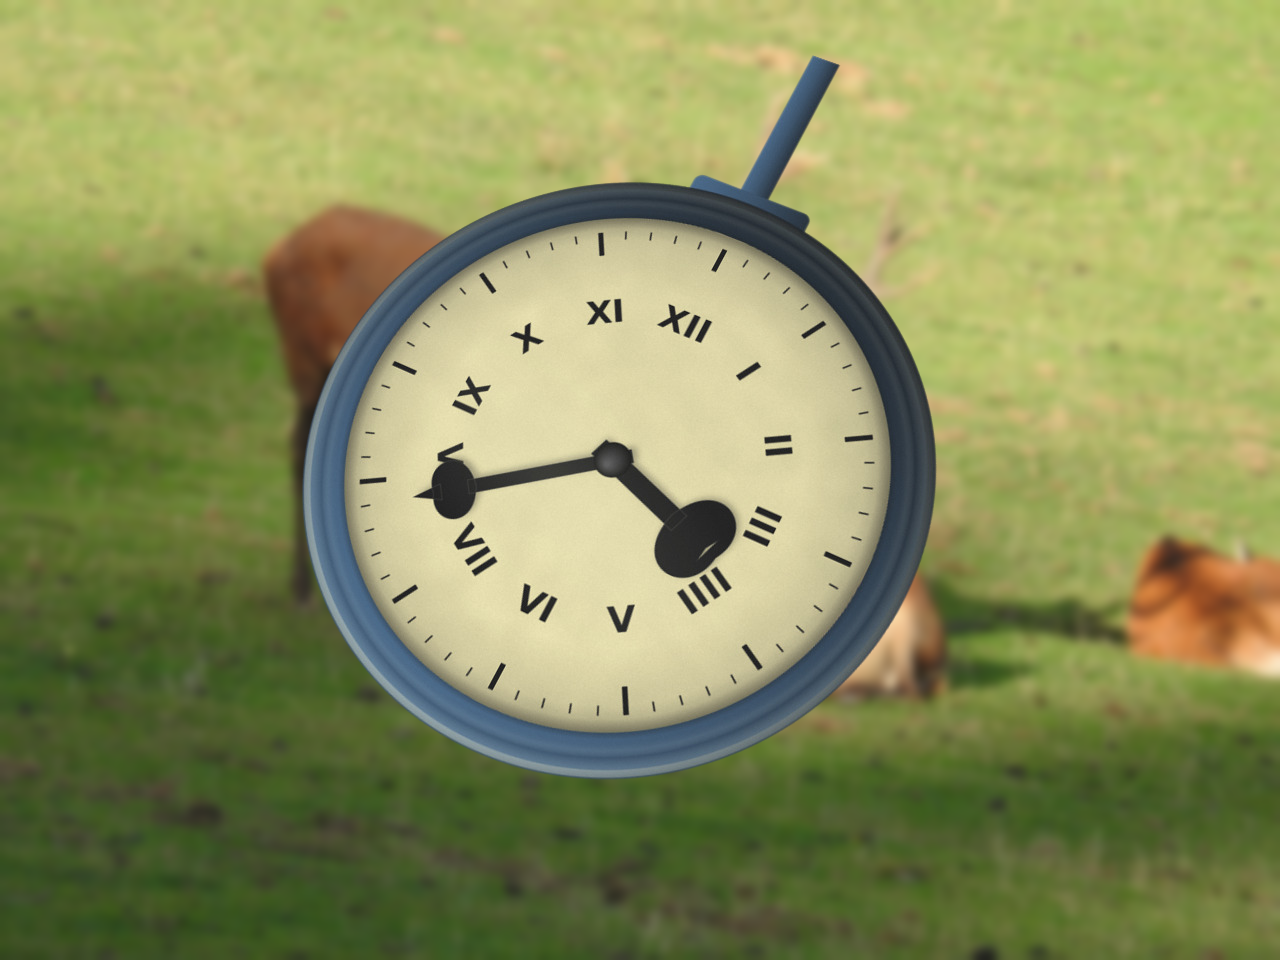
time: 3:39
